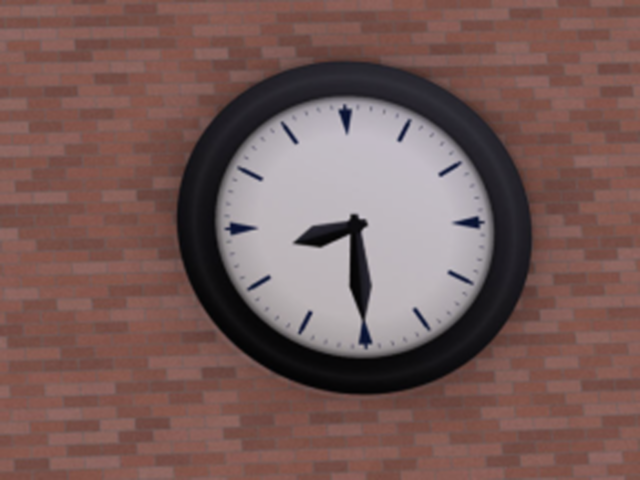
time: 8:30
